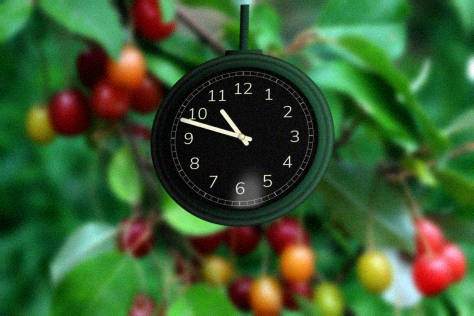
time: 10:48
